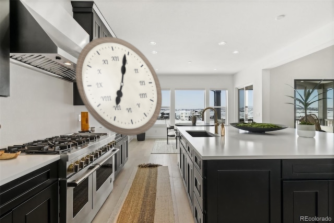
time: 7:04
